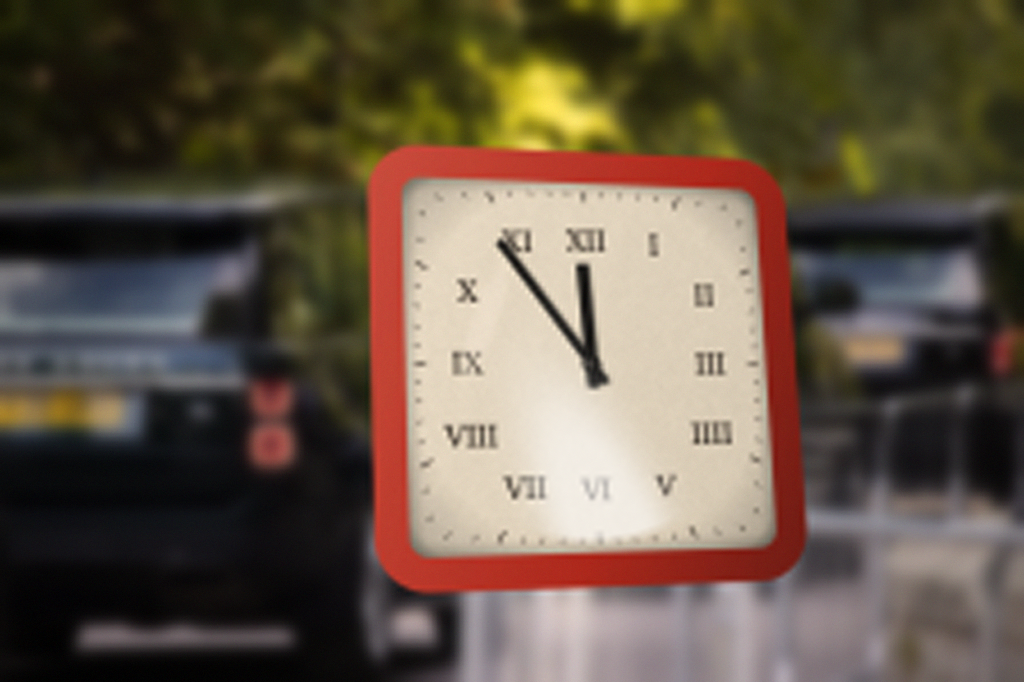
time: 11:54
